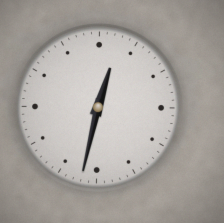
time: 12:32
